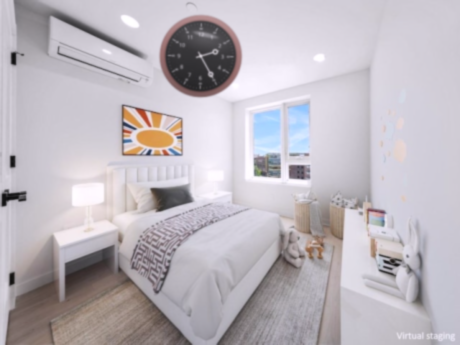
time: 2:25
